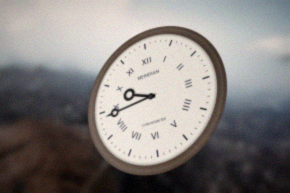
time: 9:44
